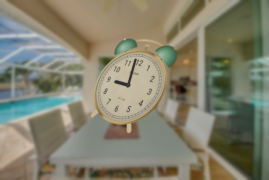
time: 8:58
